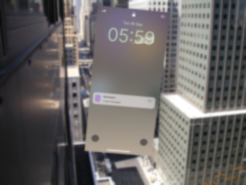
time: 5:59
